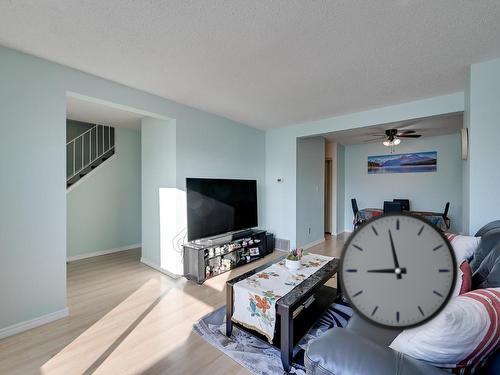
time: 8:58
